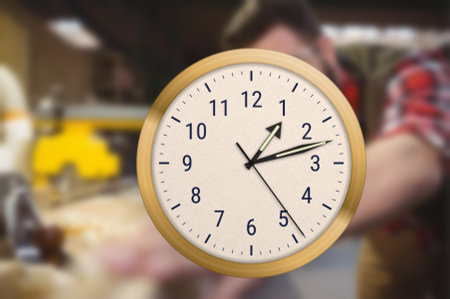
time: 1:12:24
